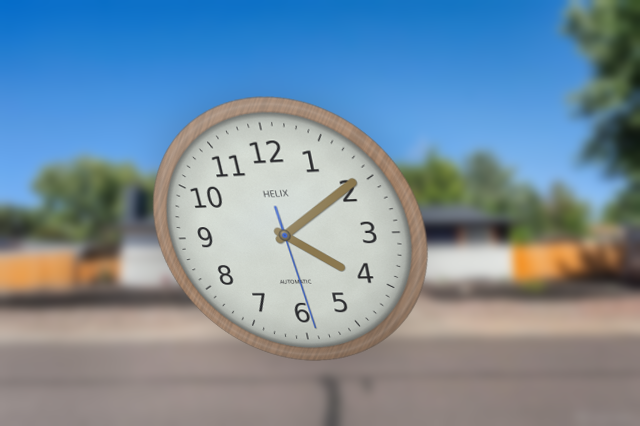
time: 4:09:29
